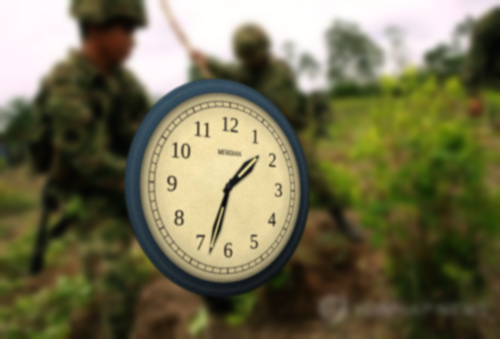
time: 1:33
